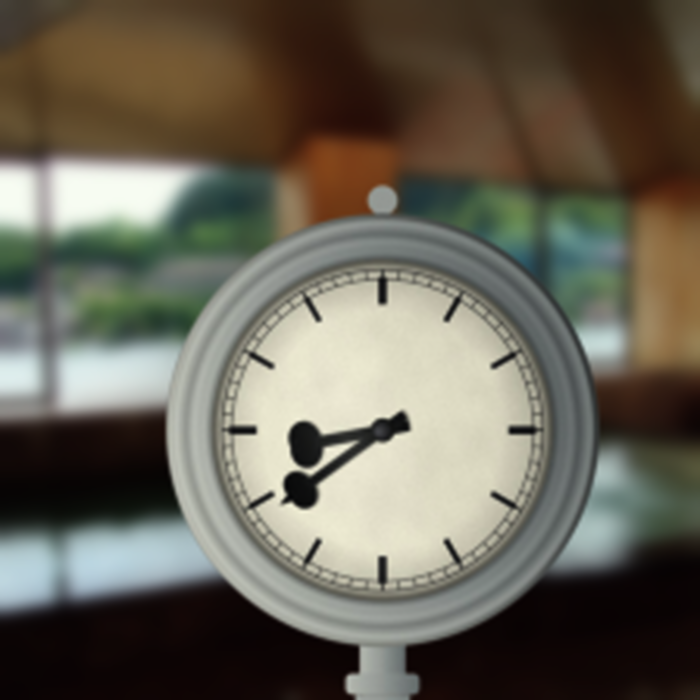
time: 8:39
